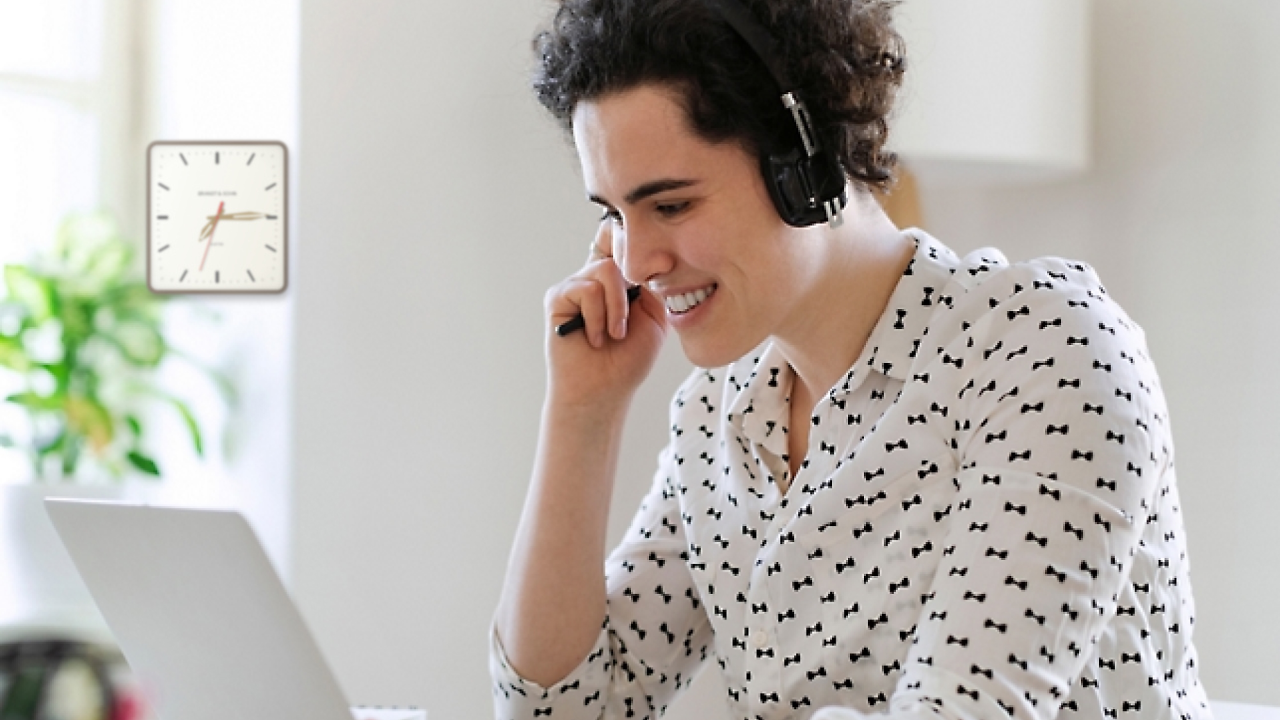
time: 7:14:33
